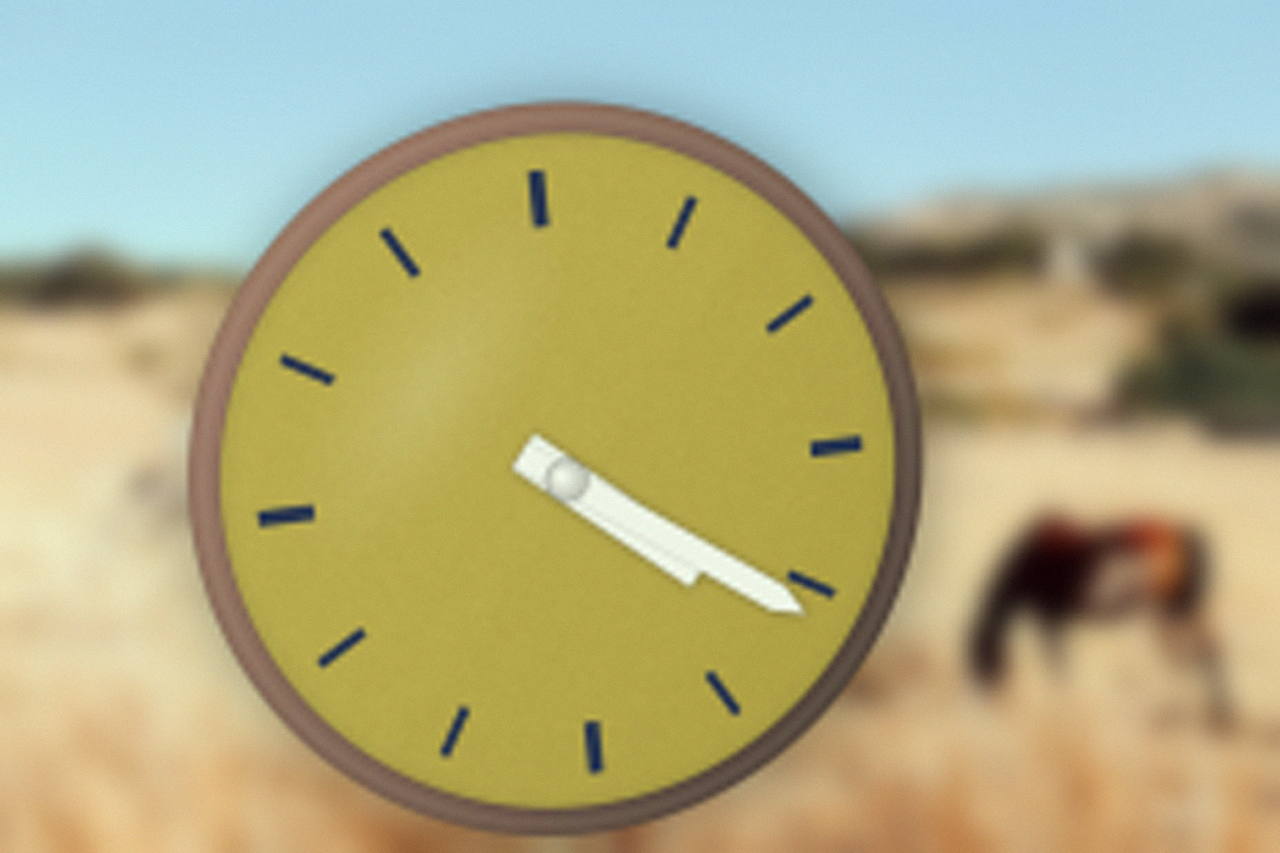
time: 4:21
